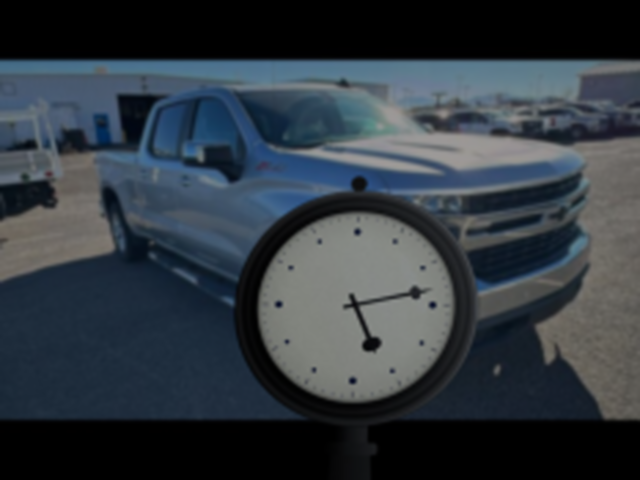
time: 5:13
